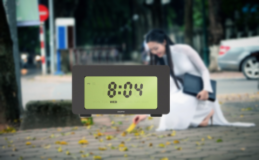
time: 8:04
